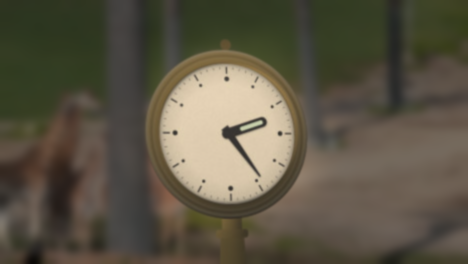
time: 2:24
